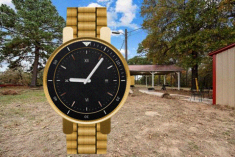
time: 9:06
